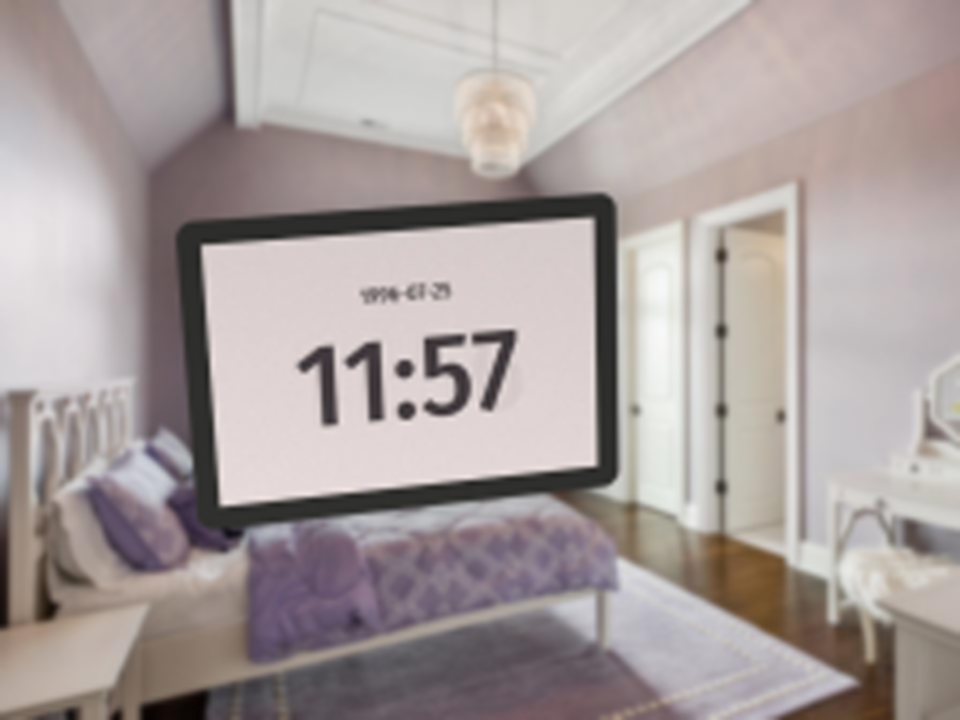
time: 11:57
